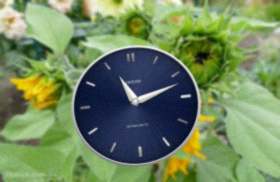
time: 11:12
